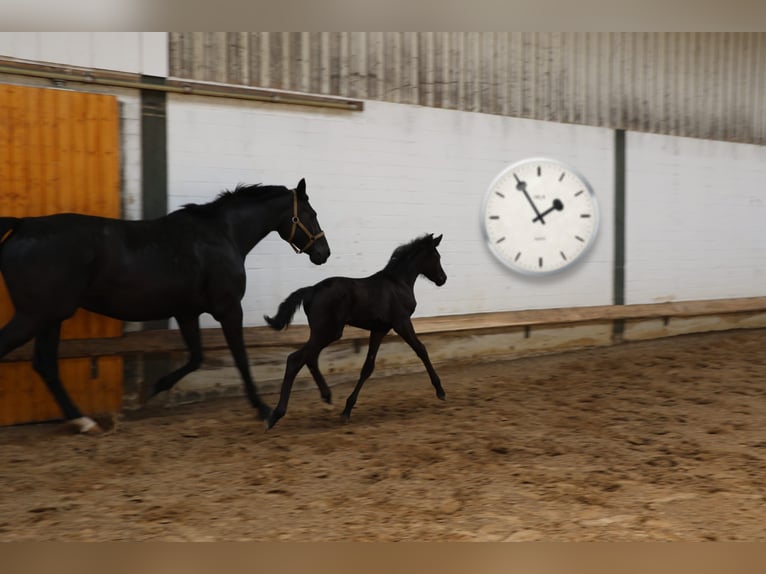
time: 1:55
